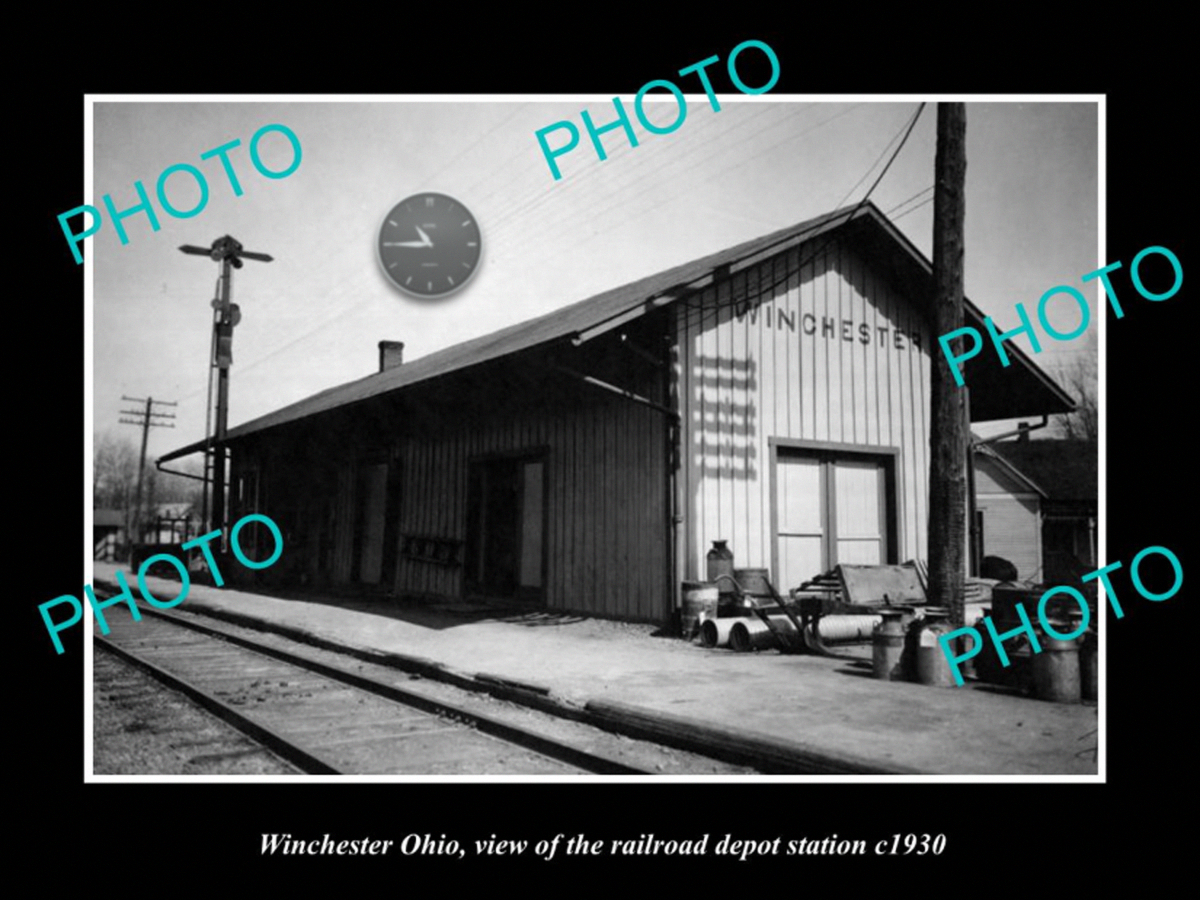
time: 10:45
